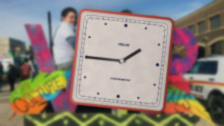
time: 1:45
